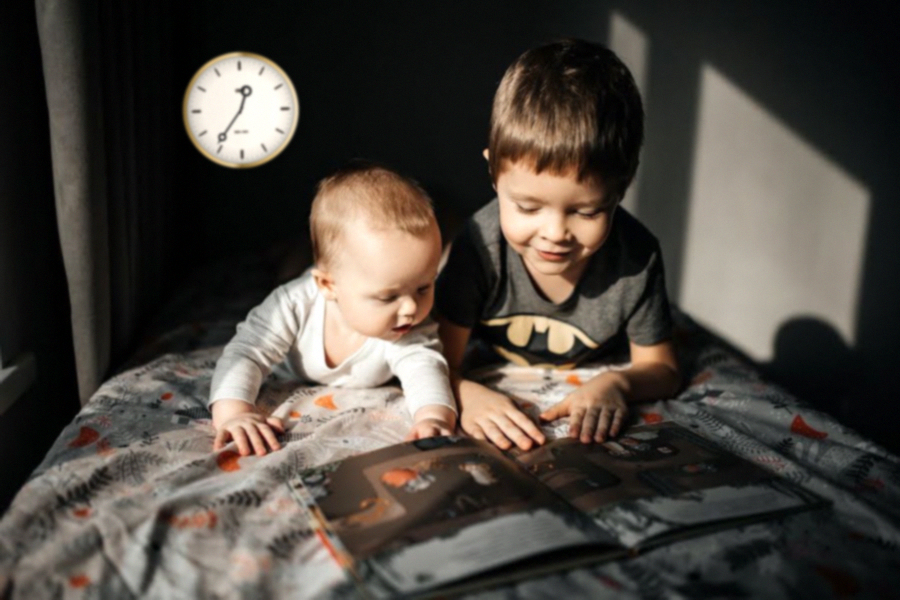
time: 12:36
